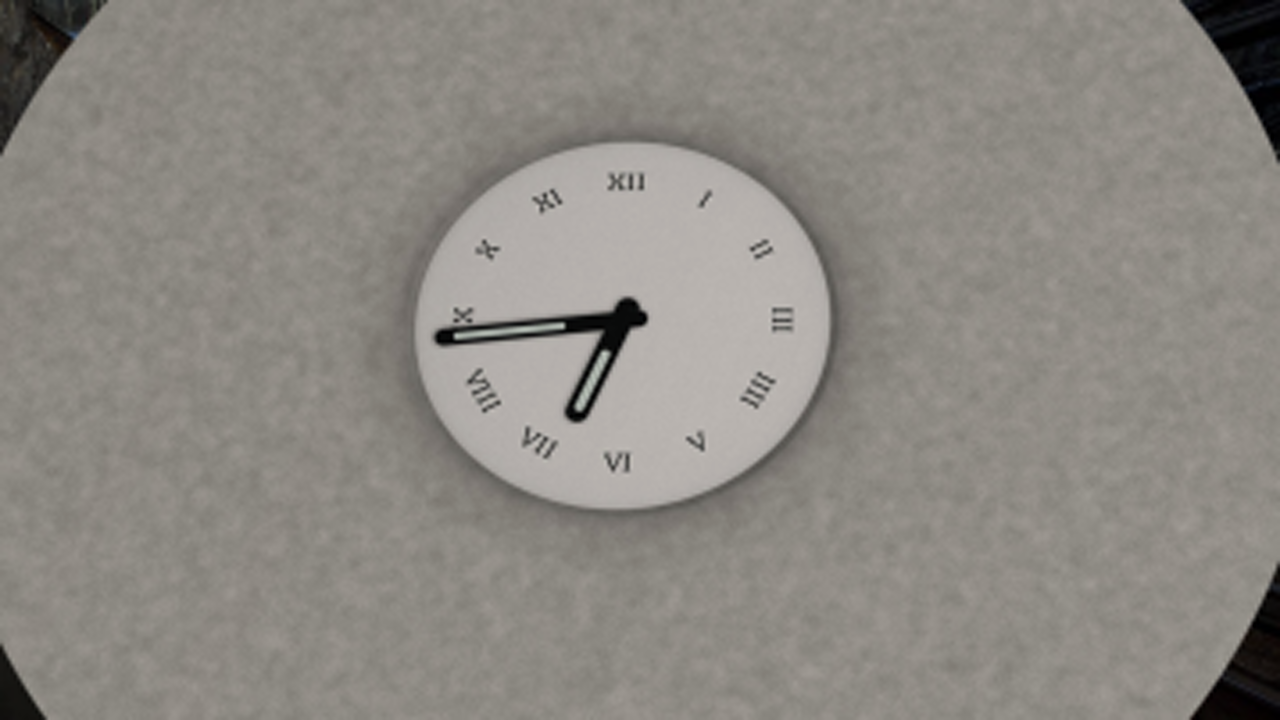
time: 6:44
